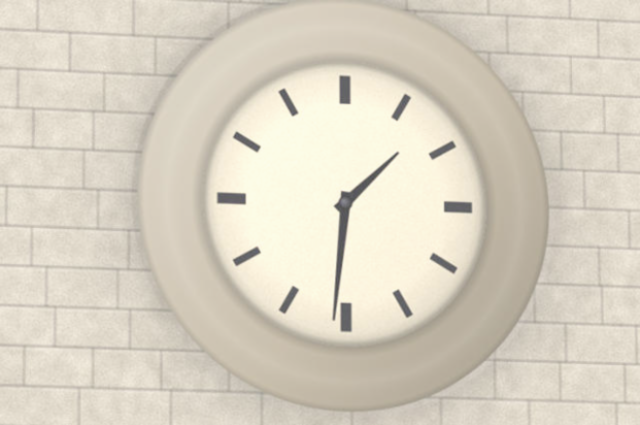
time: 1:31
